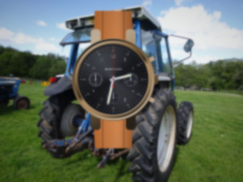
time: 2:32
